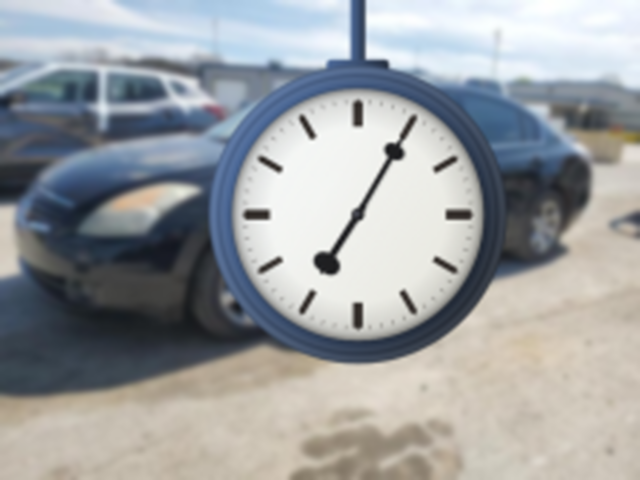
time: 7:05
